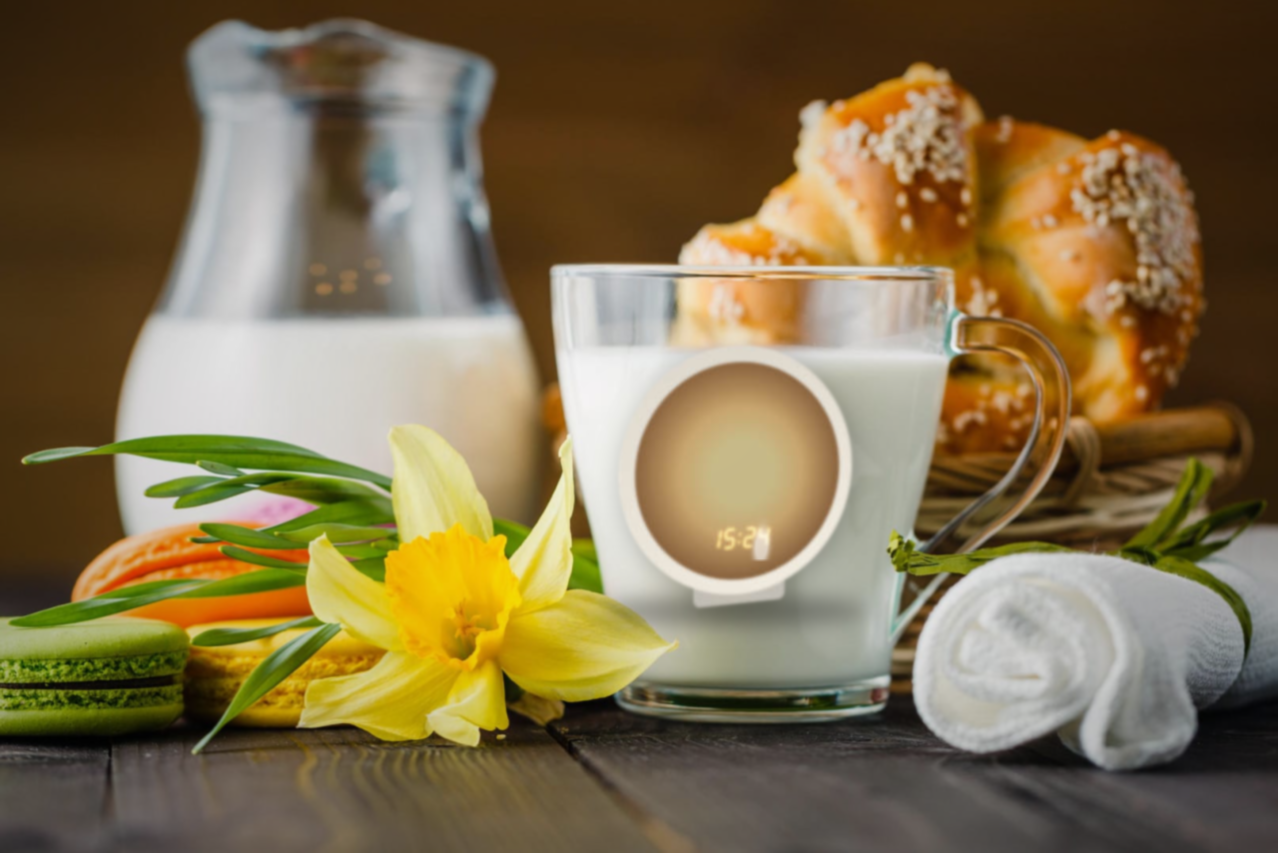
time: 15:24
